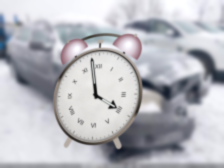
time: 3:58
